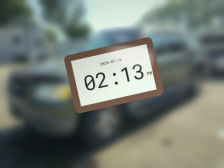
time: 2:13
